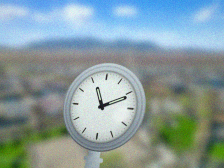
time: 11:11
